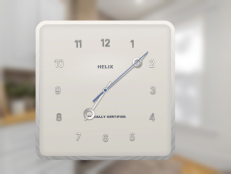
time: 7:08:08
